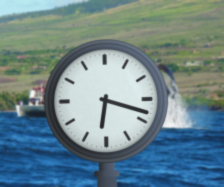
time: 6:18
